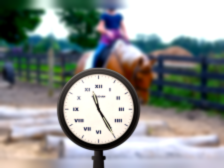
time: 11:25
